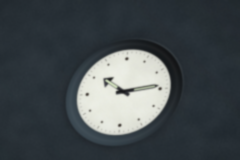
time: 10:14
